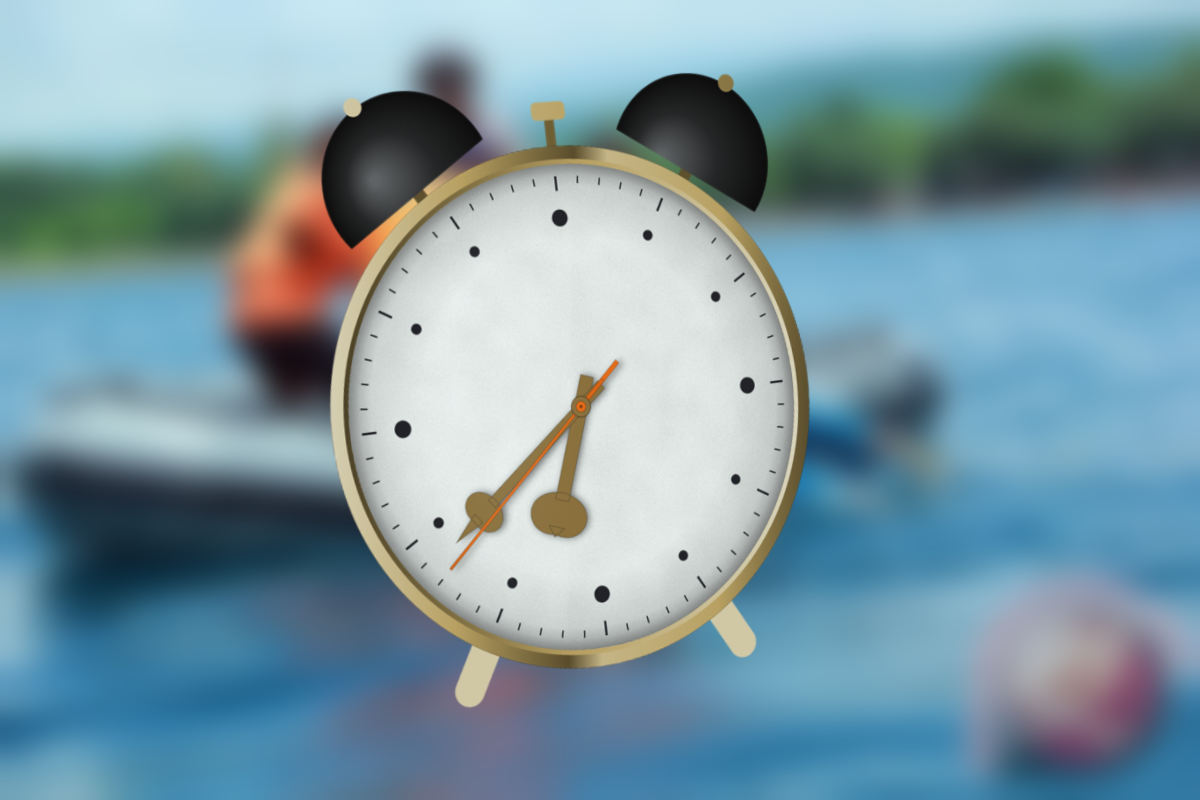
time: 6:38:38
